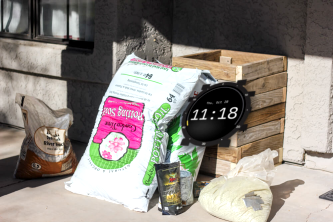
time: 11:18
